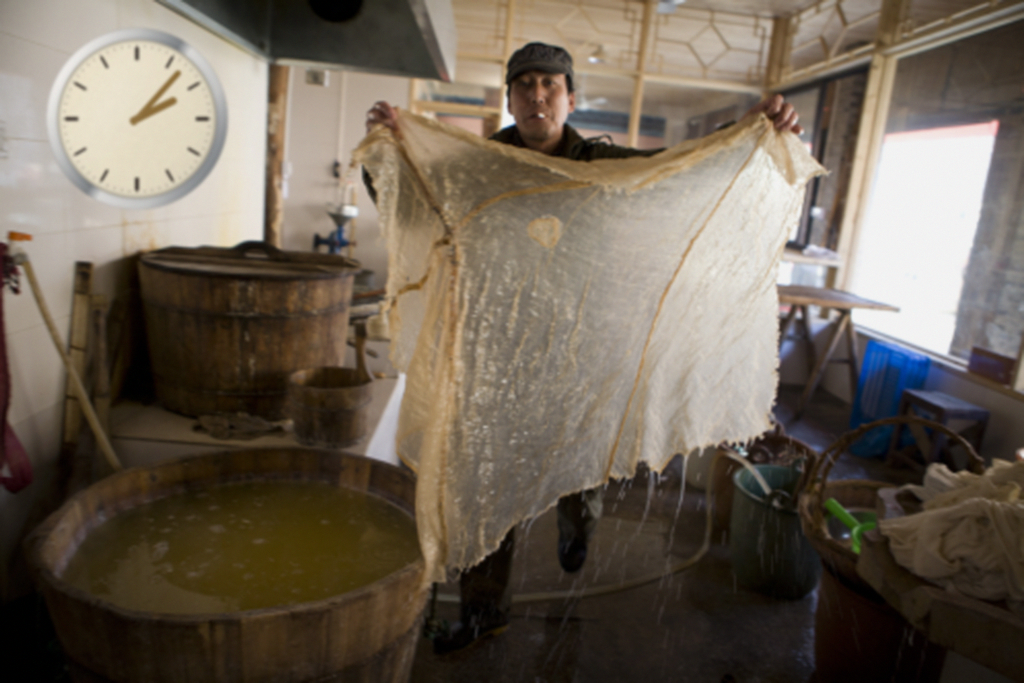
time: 2:07
